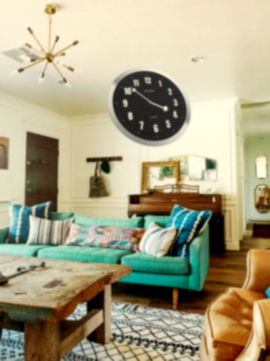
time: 3:52
